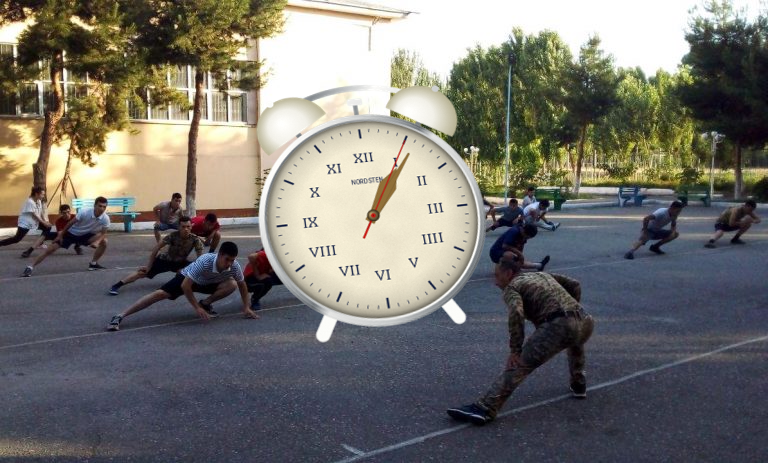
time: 1:06:05
